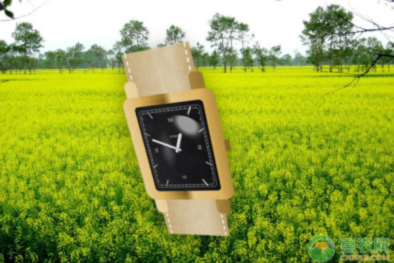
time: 12:49
